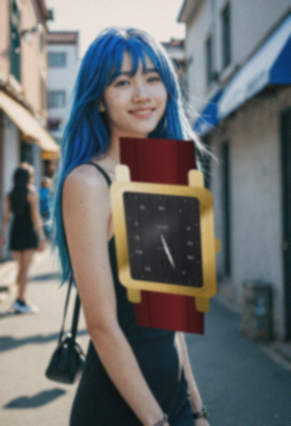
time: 5:27
